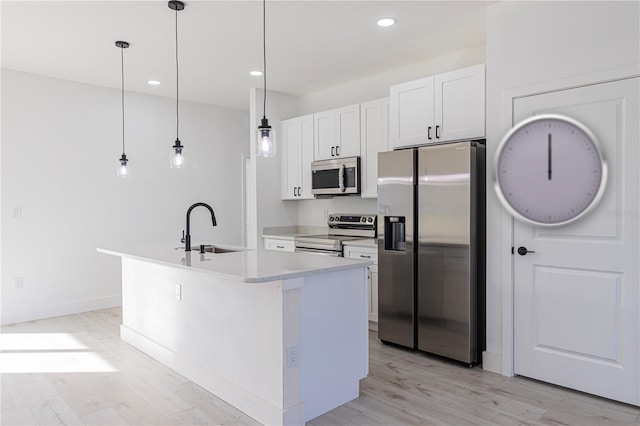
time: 12:00
